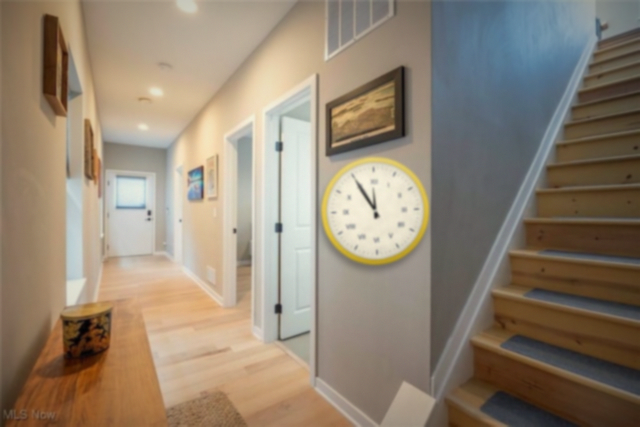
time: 11:55
